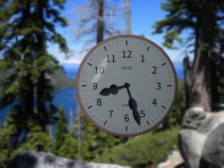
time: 8:27
